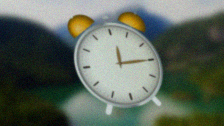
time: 12:15
